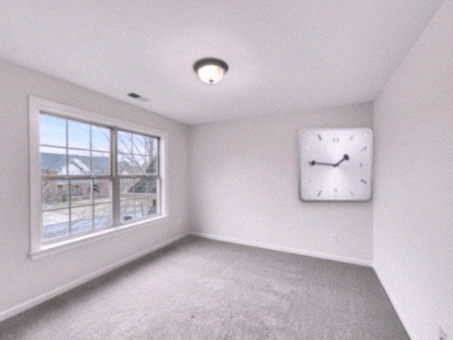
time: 1:46
